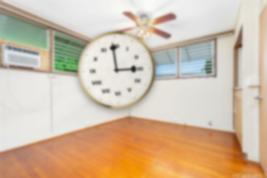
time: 2:59
